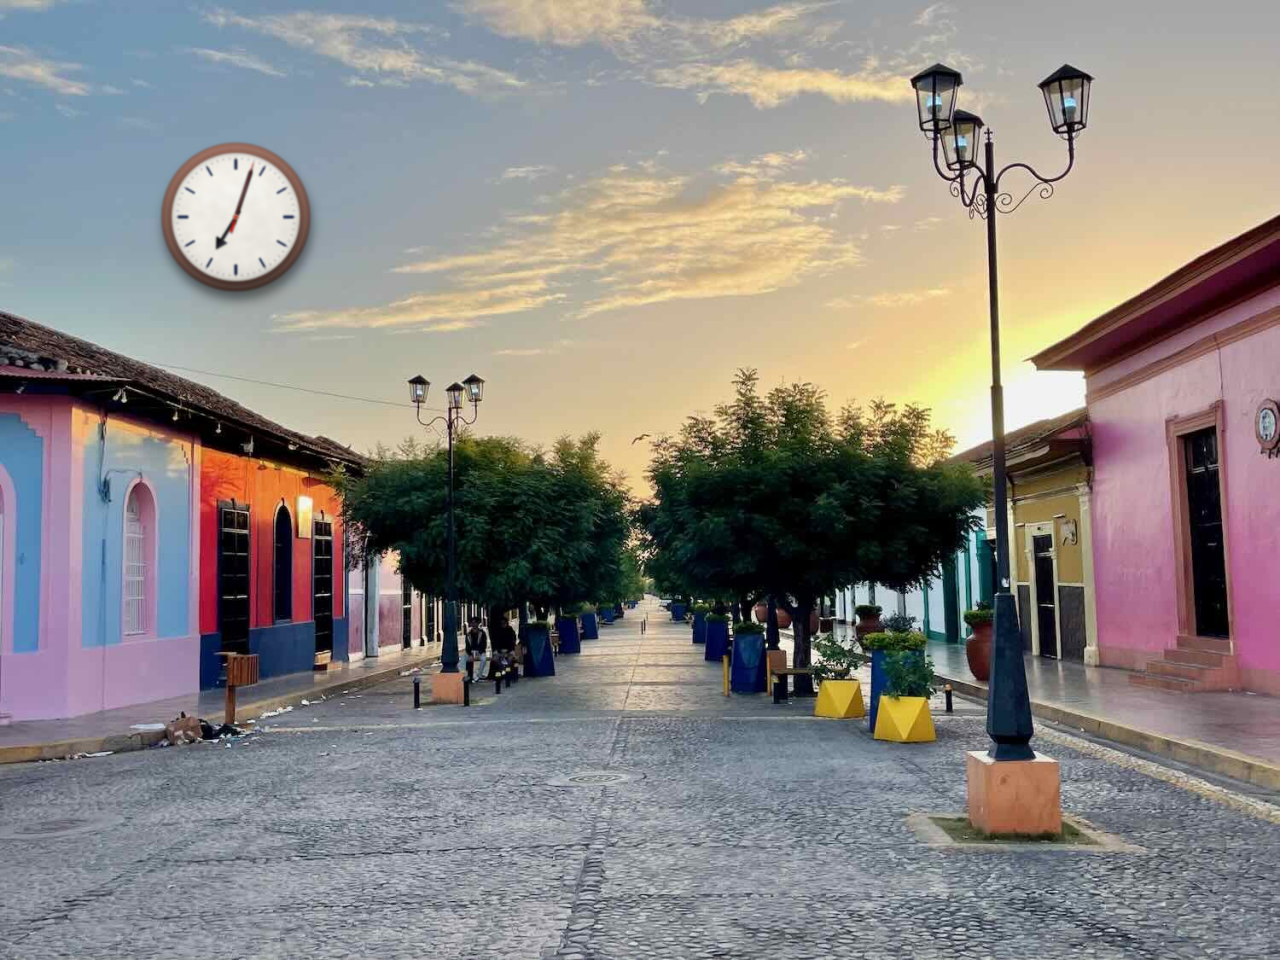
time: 7:03:03
